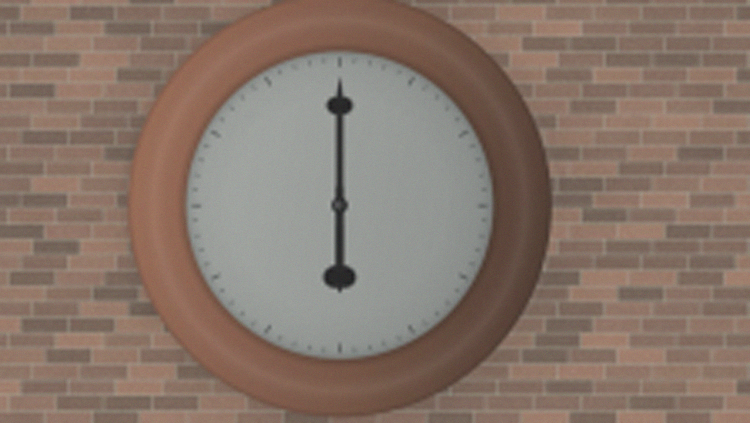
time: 6:00
